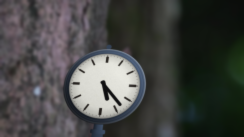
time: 5:23
